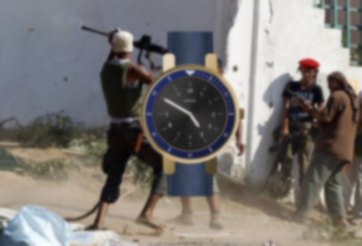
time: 4:50
